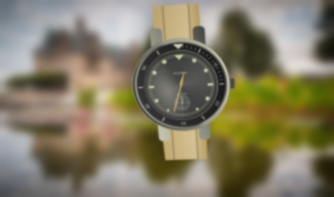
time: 12:33
